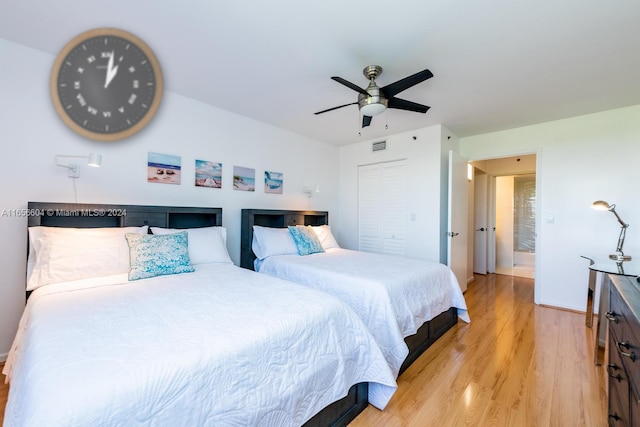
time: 1:02
